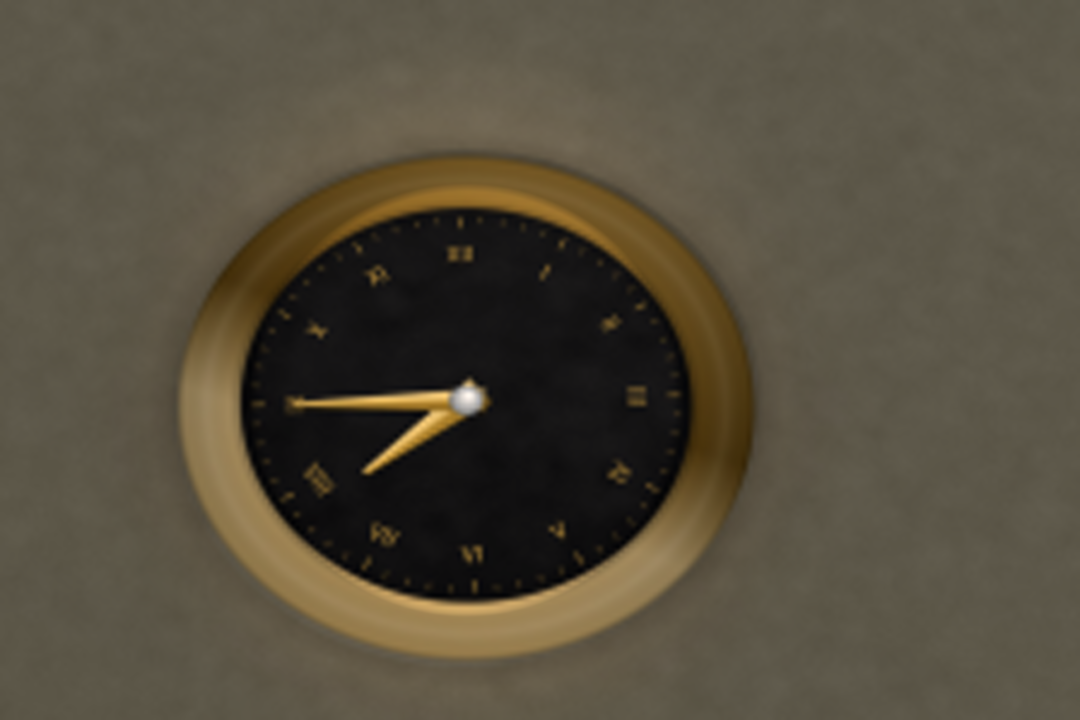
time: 7:45
